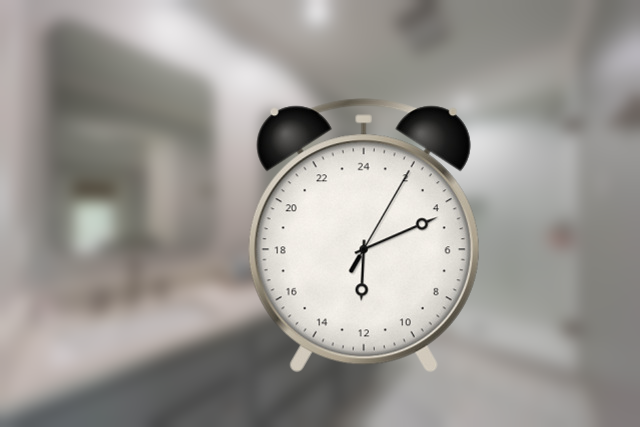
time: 12:11:05
